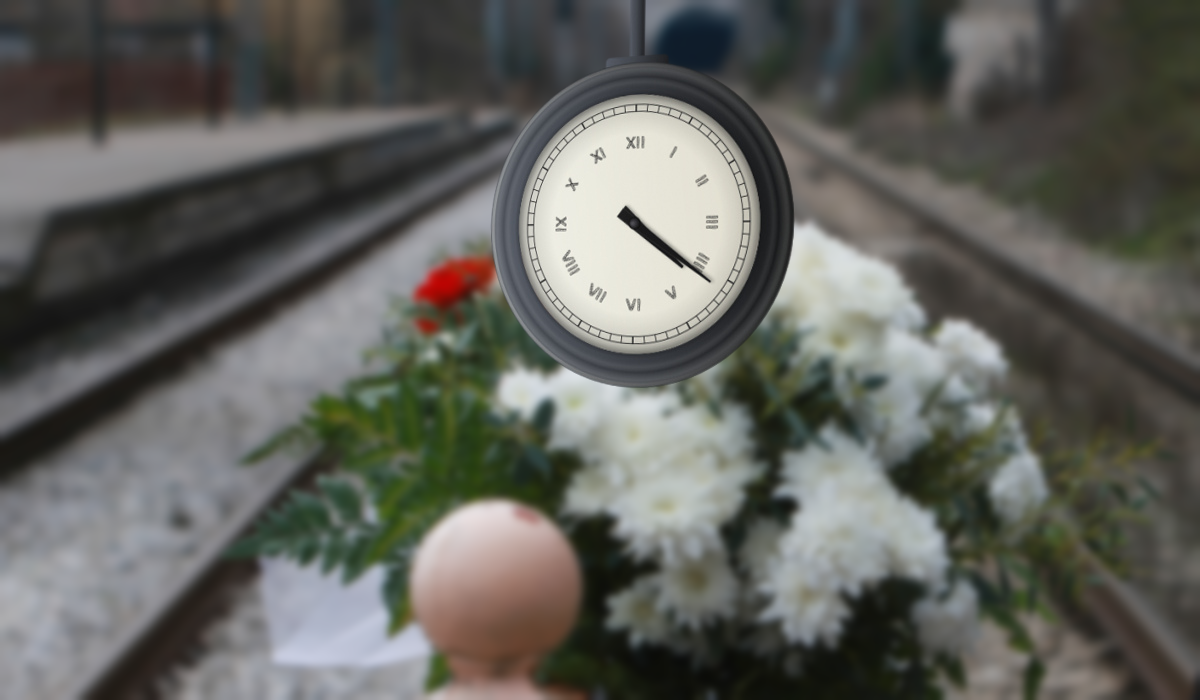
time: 4:21
